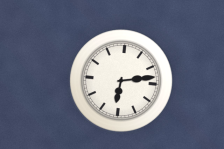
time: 6:13
